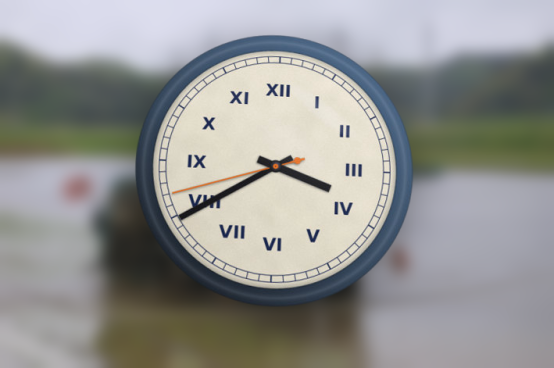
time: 3:39:42
